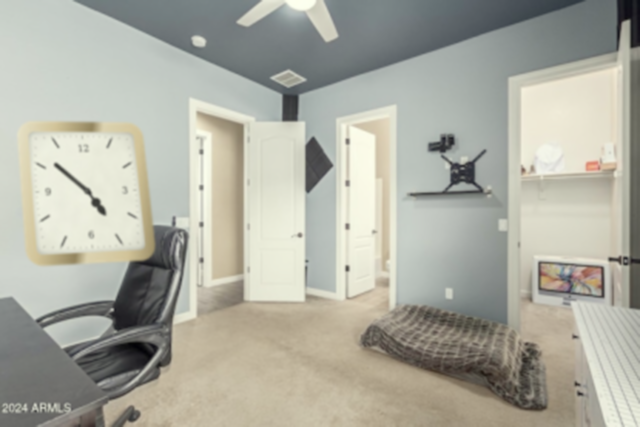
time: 4:52
